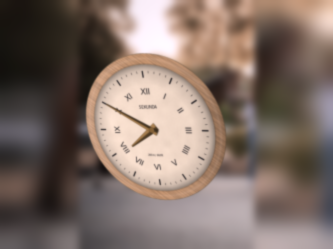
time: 7:50
